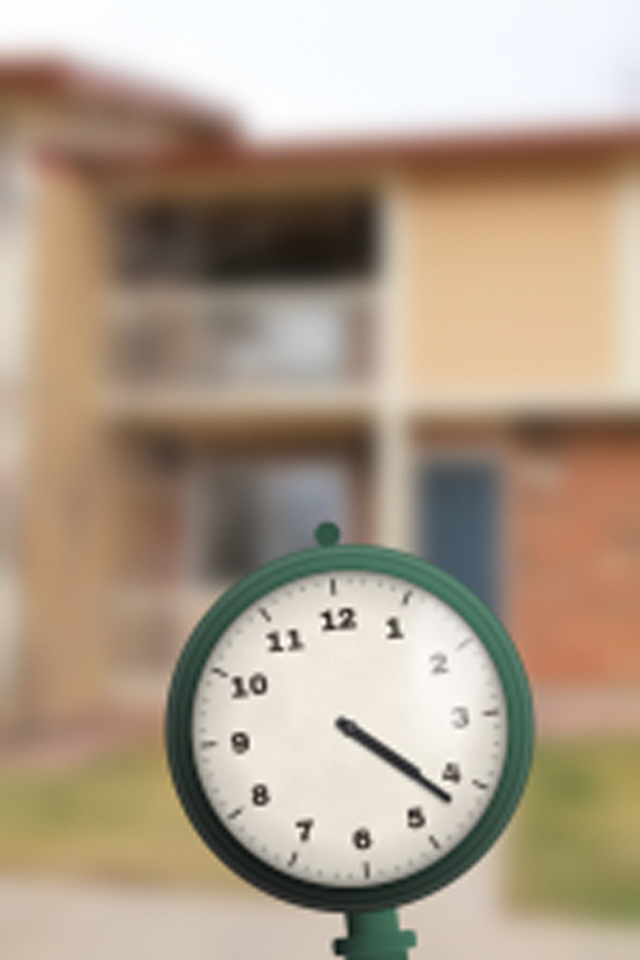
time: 4:22
